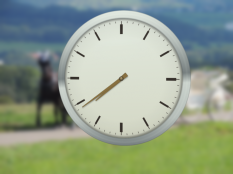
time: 7:39
